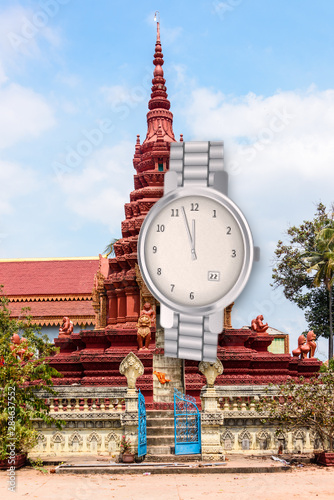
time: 11:57
